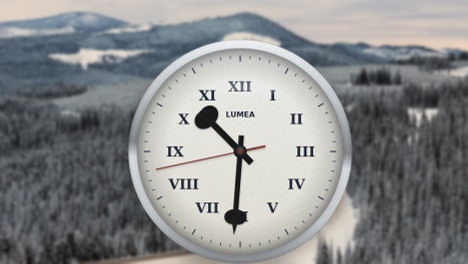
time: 10:30:43
